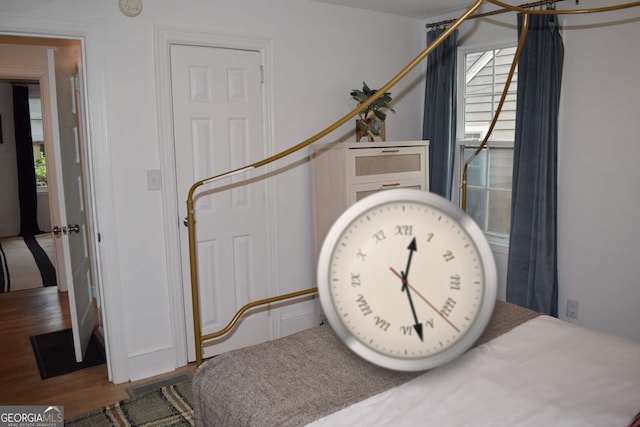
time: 12:27:22
